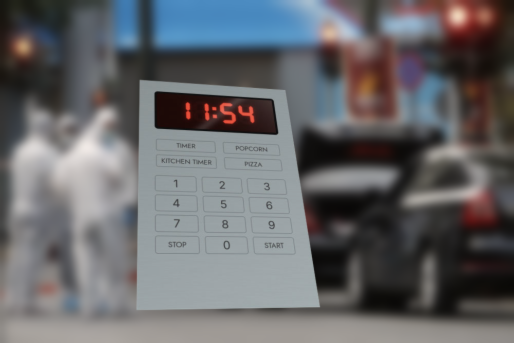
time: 11:54
